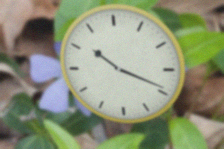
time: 10:19
